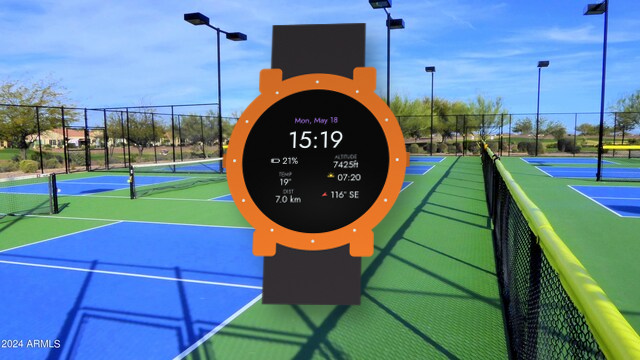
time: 15:19
